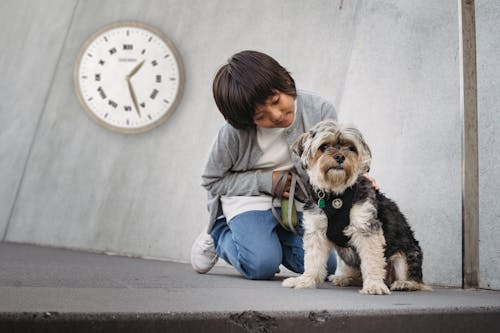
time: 1:27
